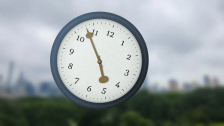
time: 4:53
